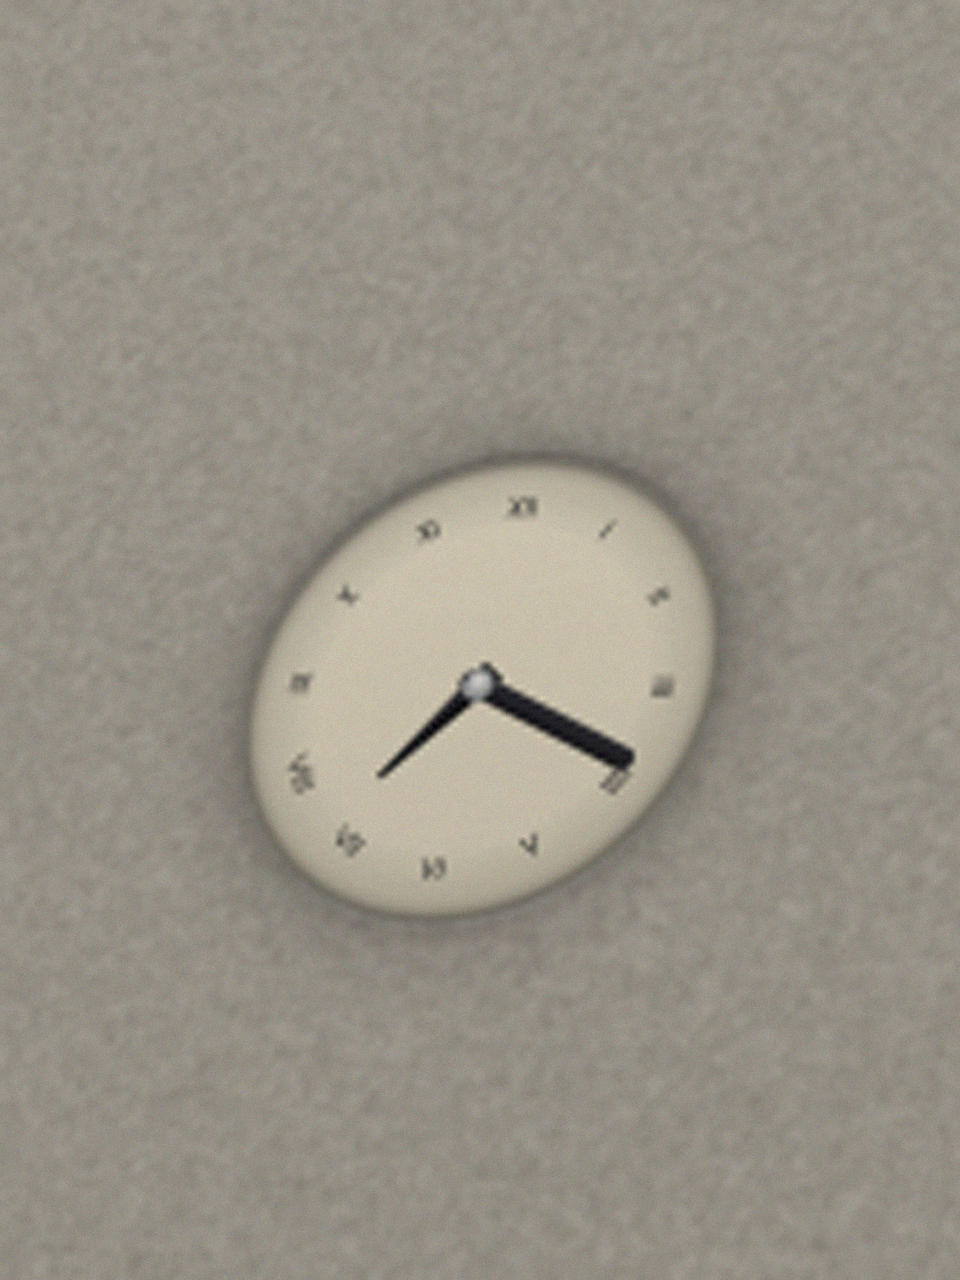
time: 7:19
